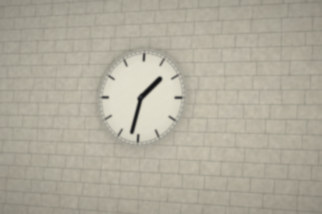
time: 1:32
